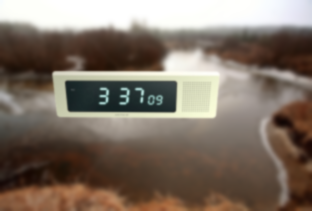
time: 3:37
